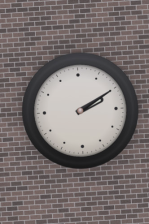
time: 2:10
